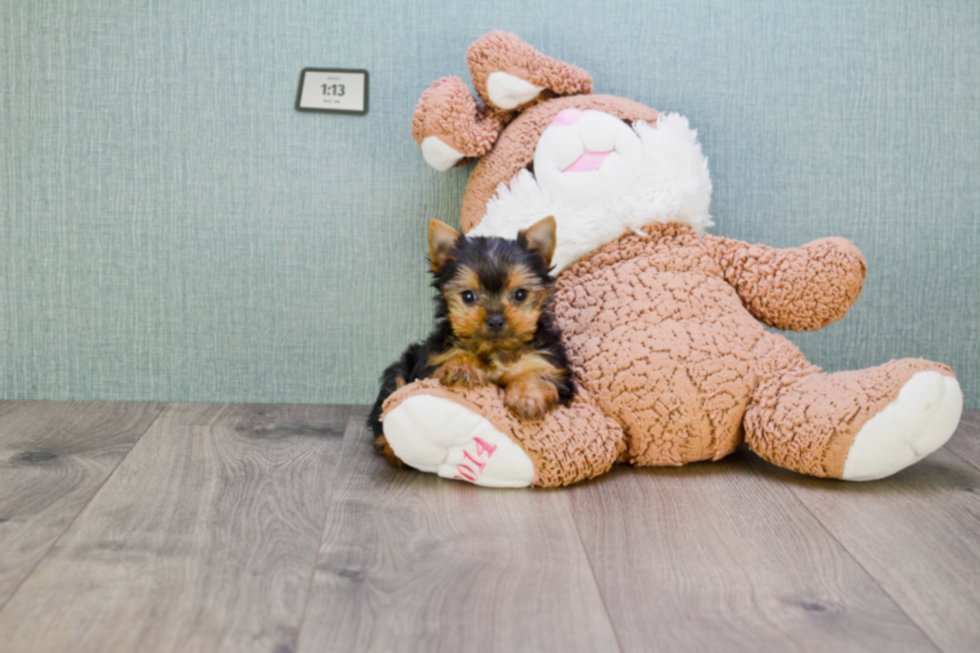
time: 1:13
